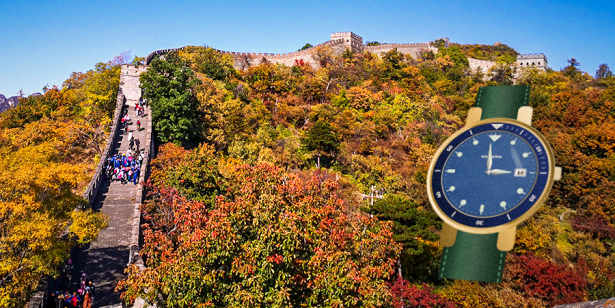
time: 2:59
